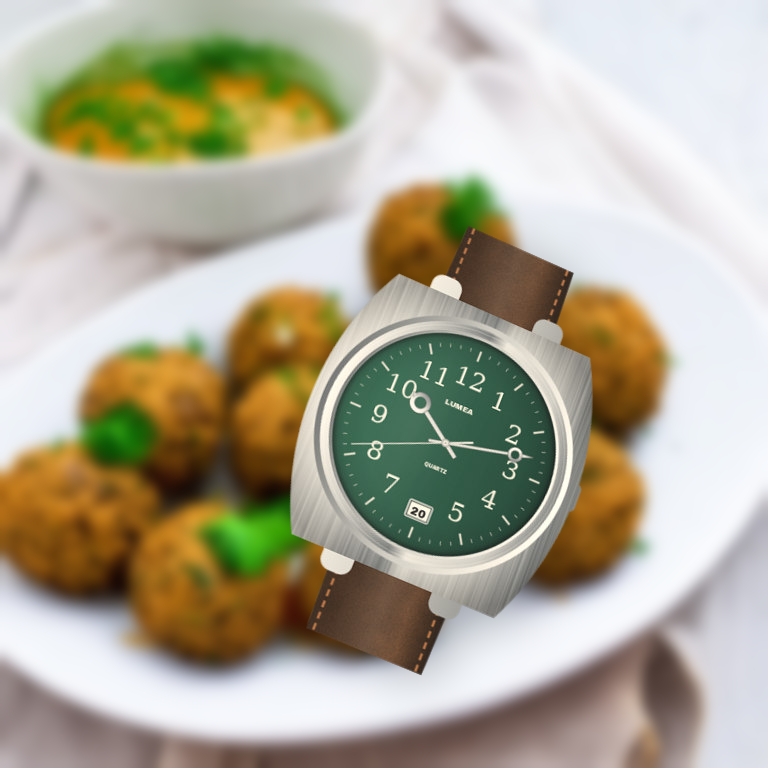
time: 10:12:41
